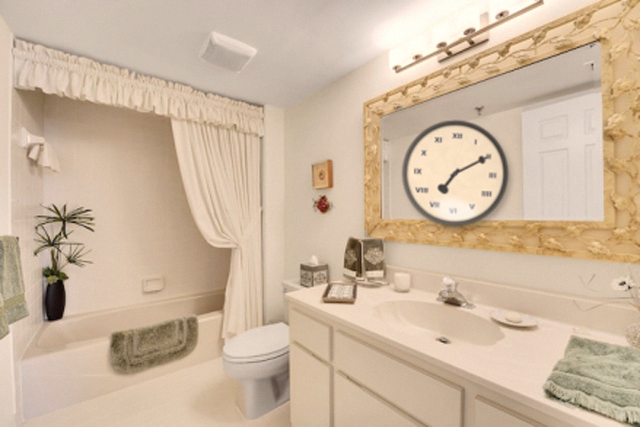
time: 7:10
